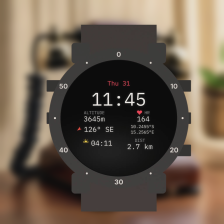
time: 11:45
